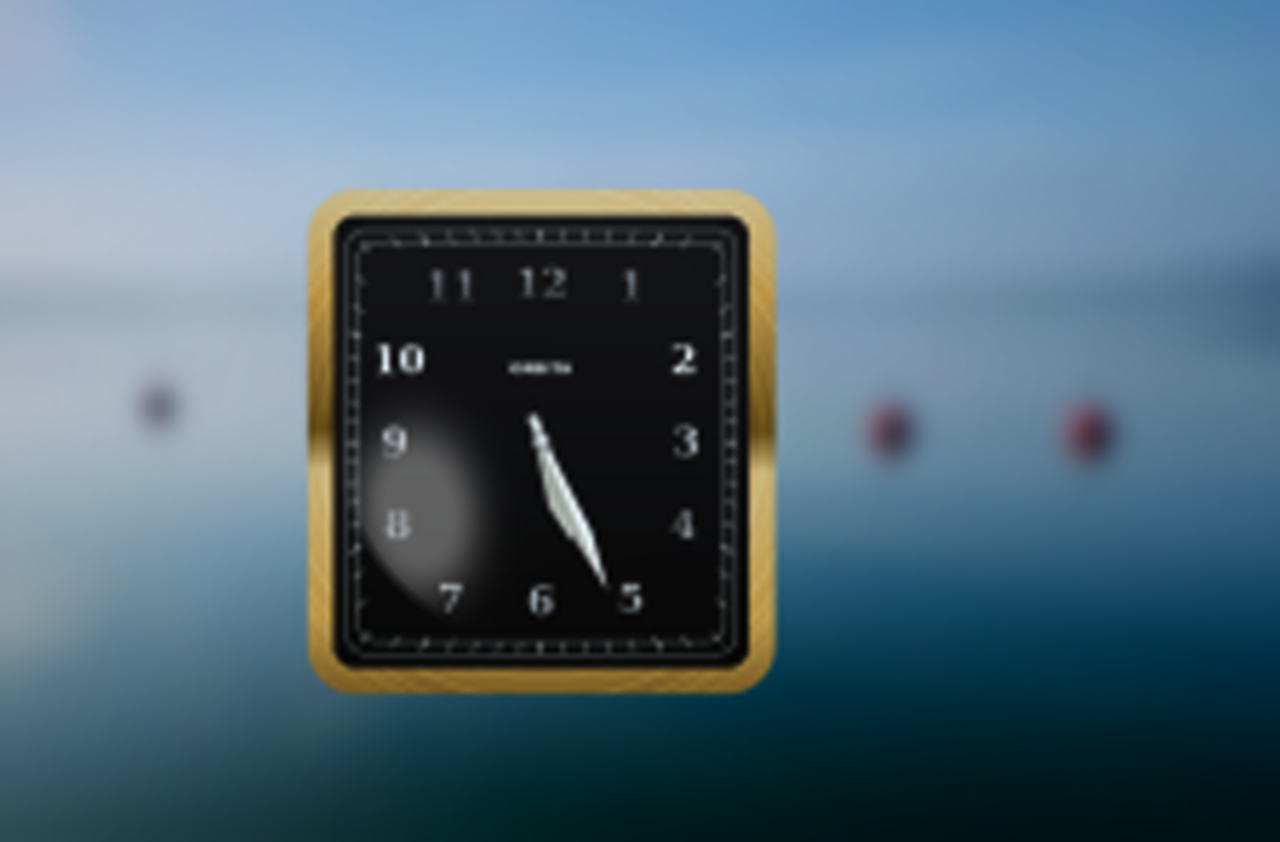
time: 5:26
